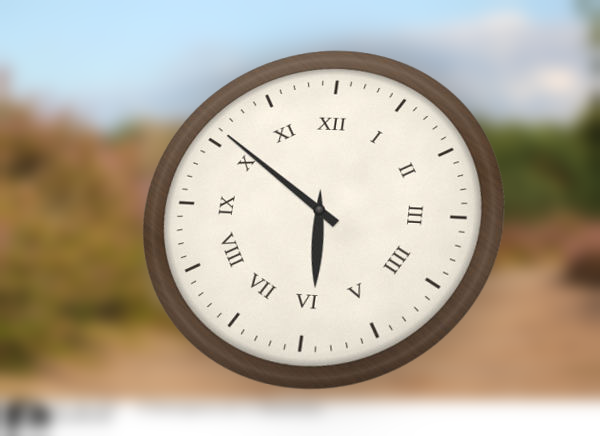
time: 5:51
